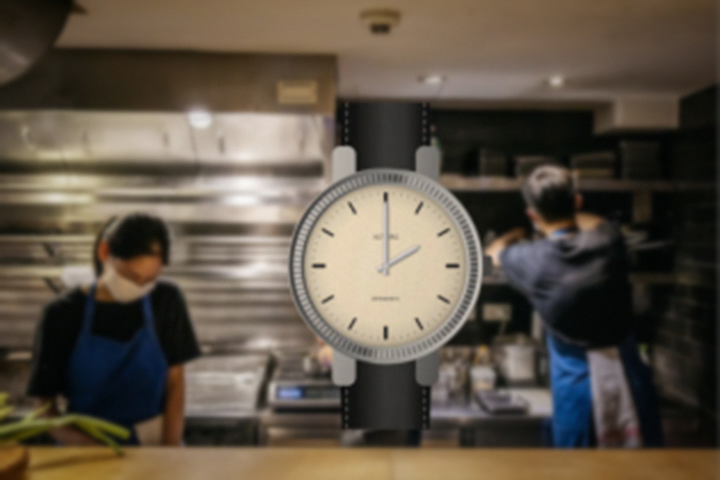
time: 2:00
